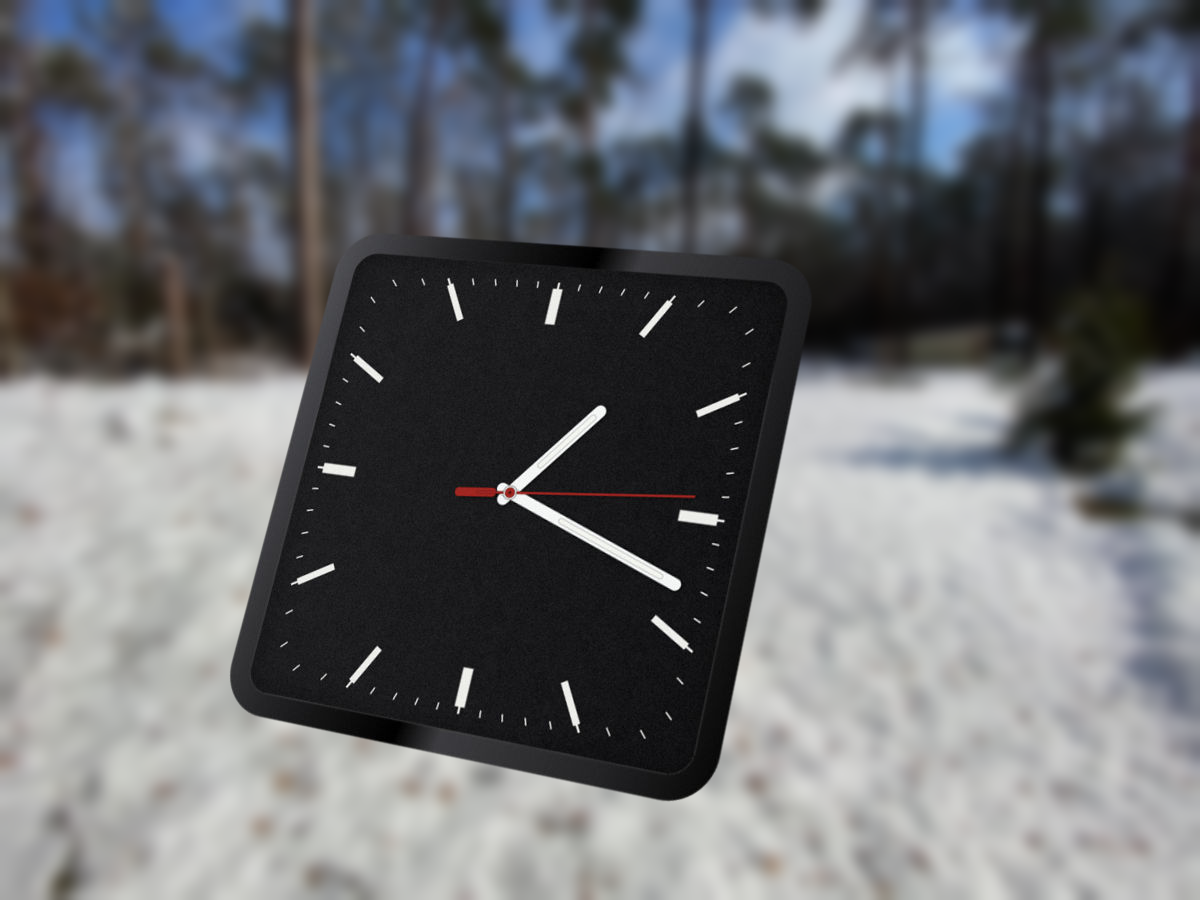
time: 1:18:14
